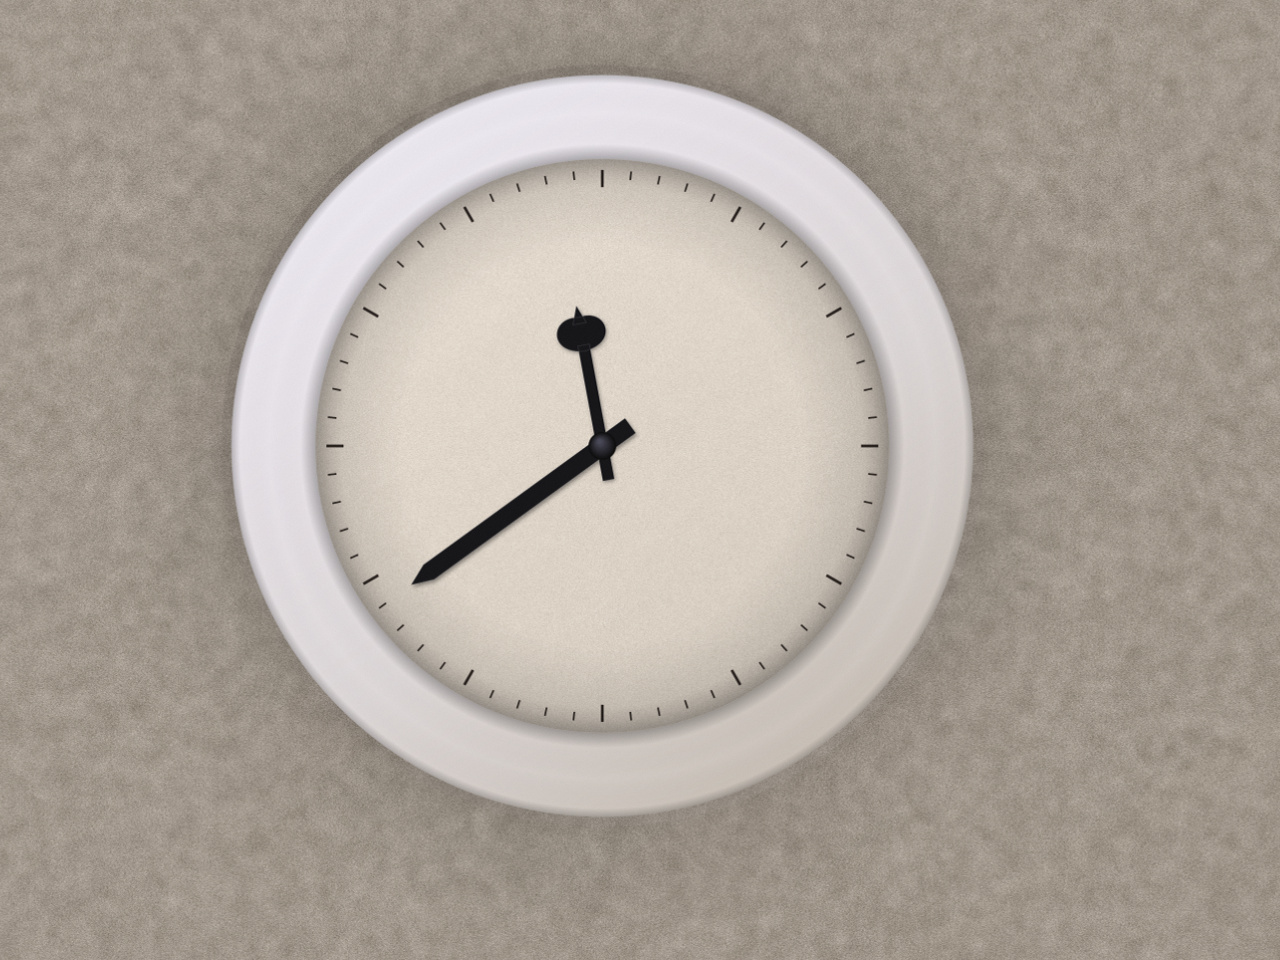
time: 11:39
